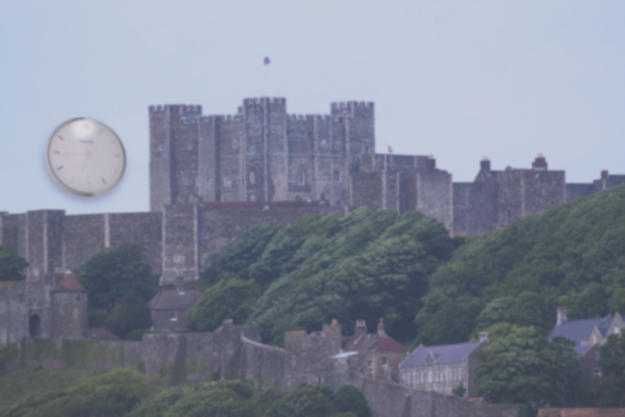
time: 6:44
